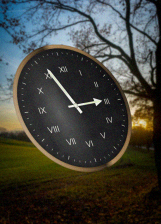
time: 2:56
